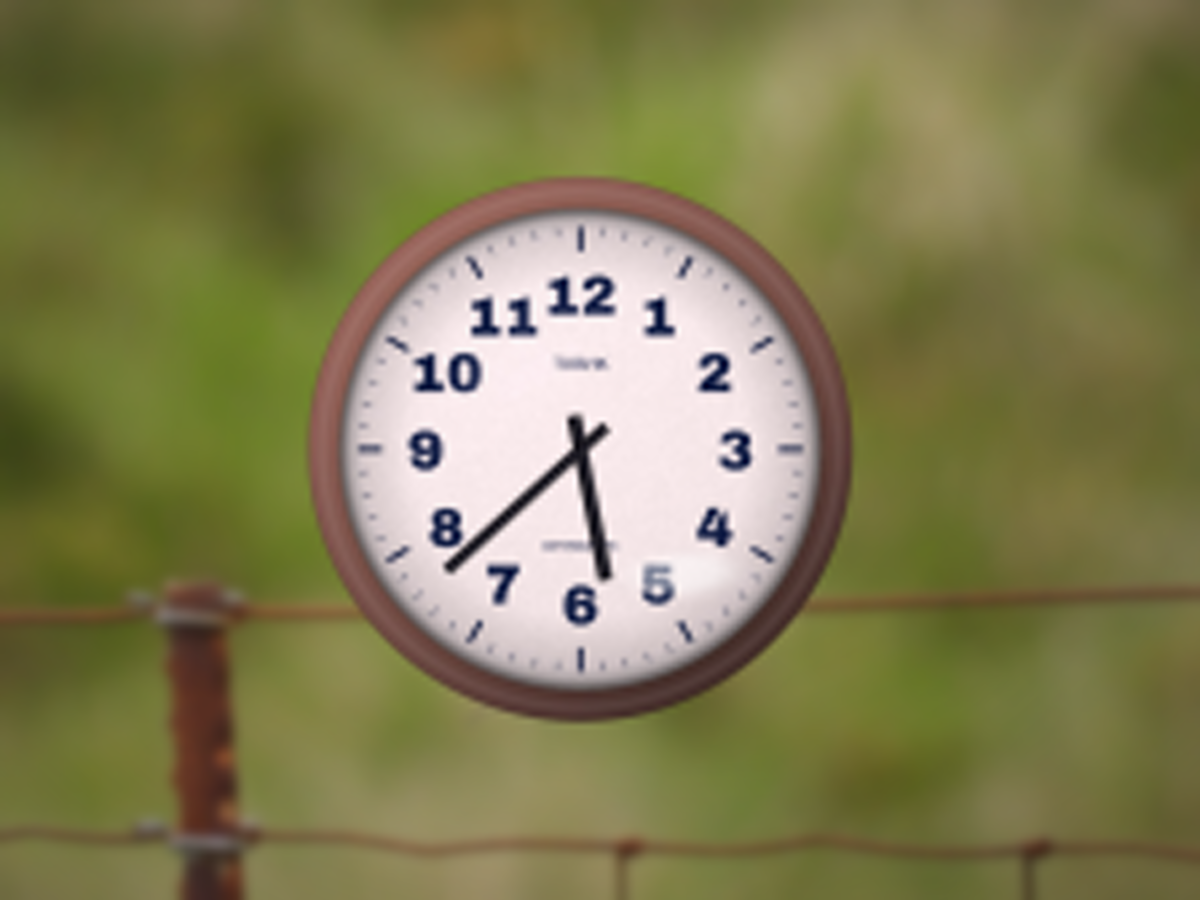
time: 5:38
